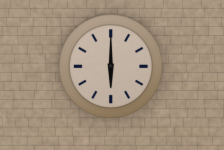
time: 6:00
